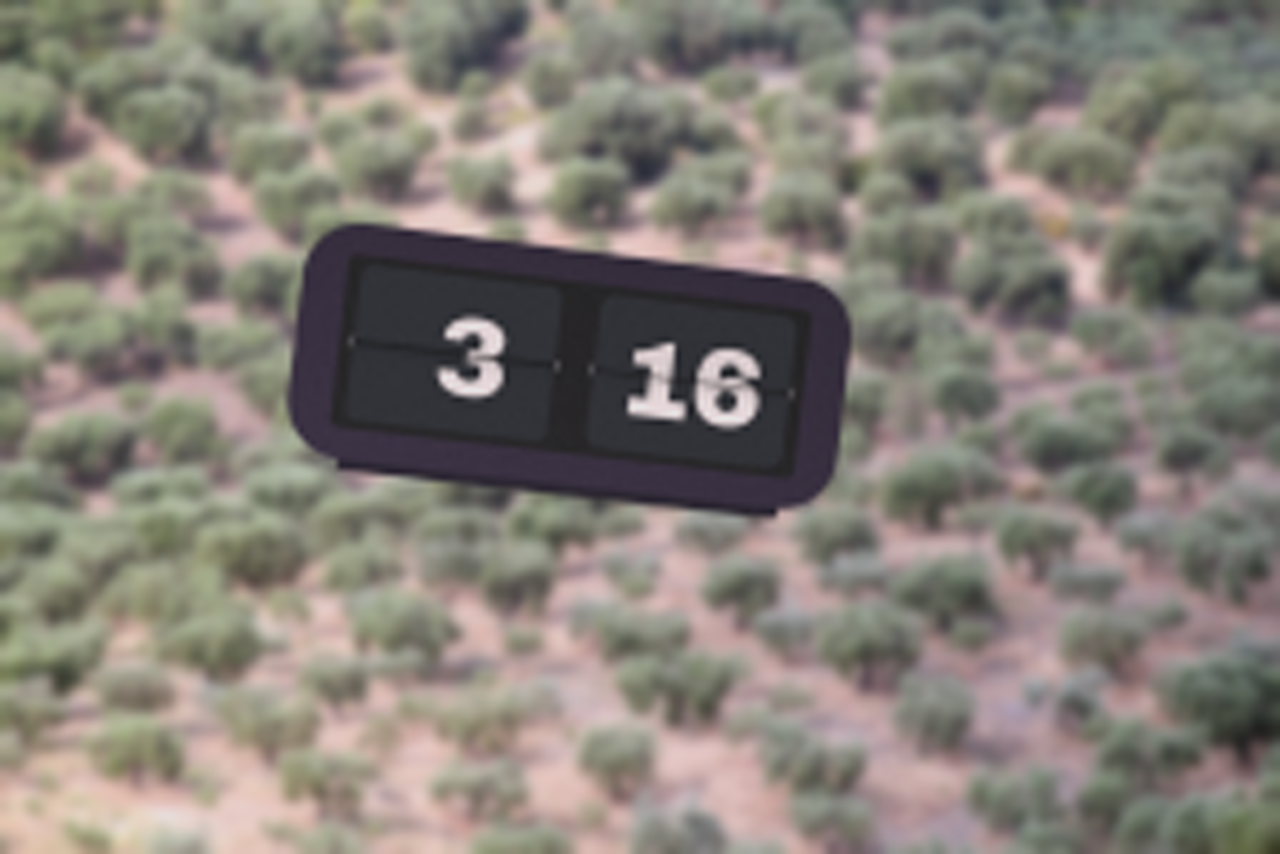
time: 3:16
